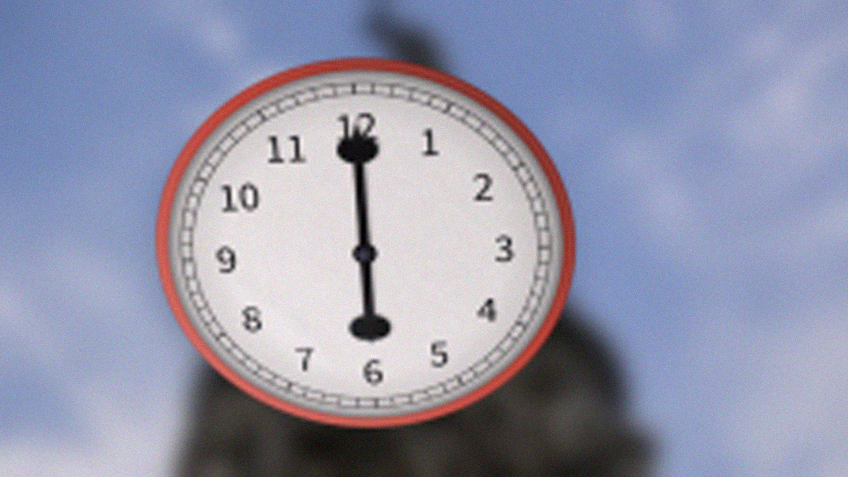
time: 6:00
